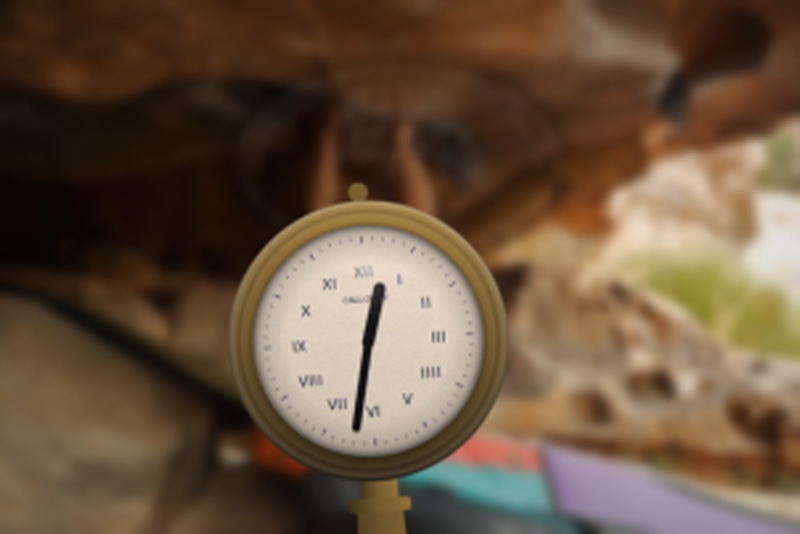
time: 12:32
